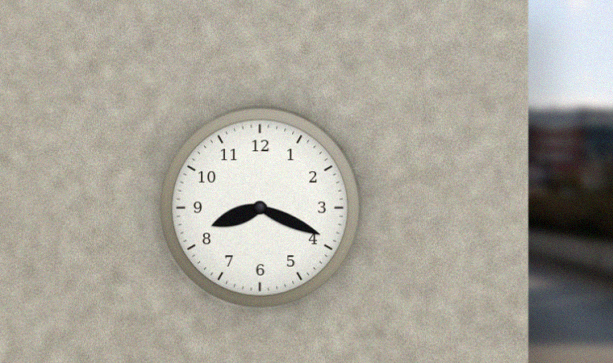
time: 8:19
